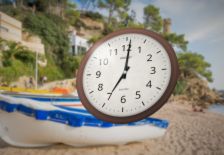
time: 7:01
